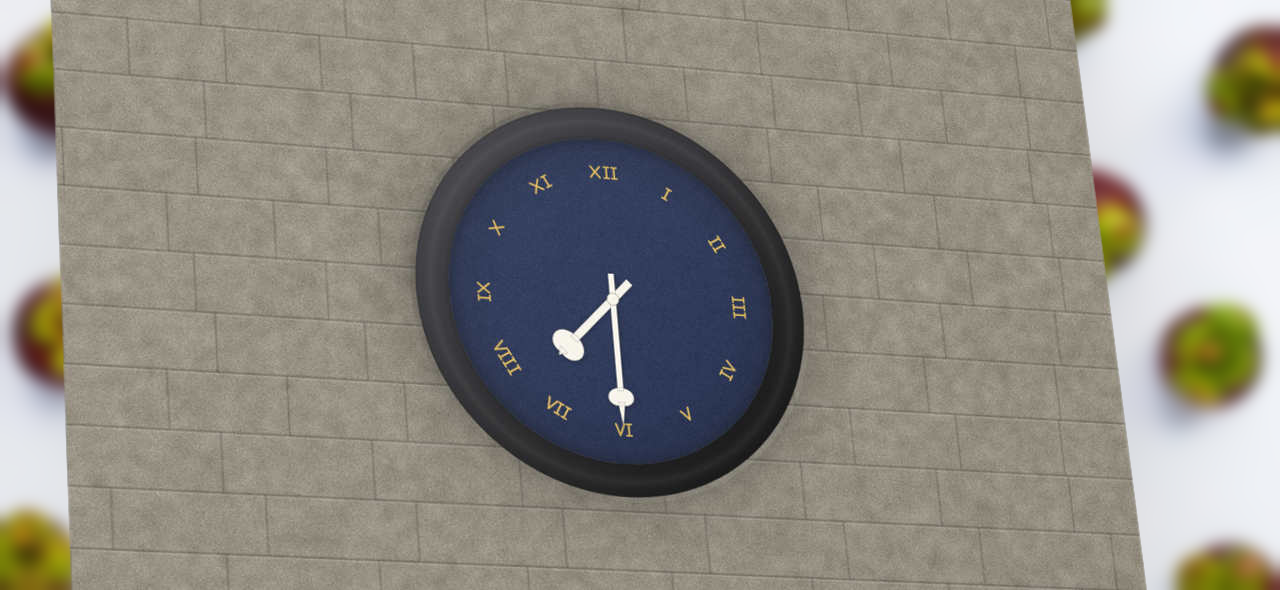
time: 7:30
